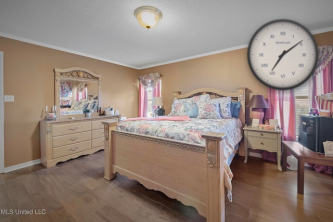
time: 7:09
